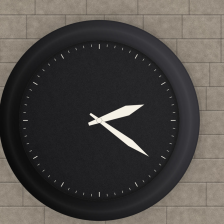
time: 2:21
